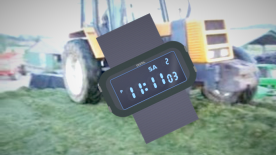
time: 11:11:03
